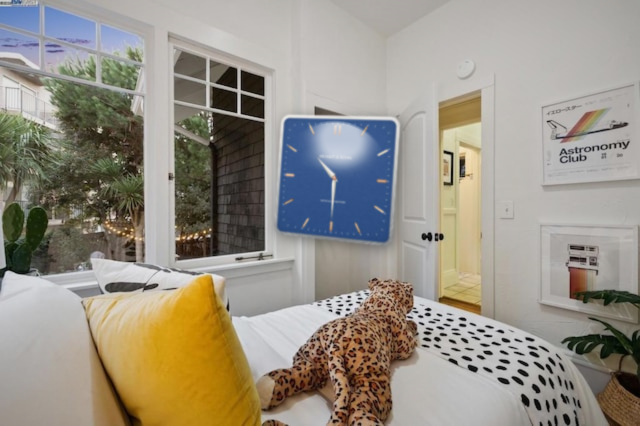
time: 10:30
